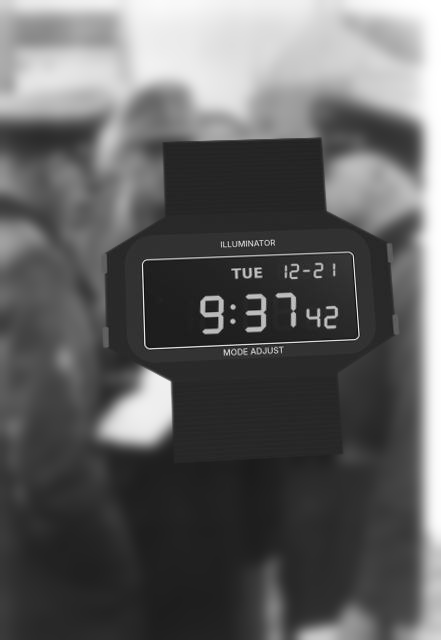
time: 9:37:42
